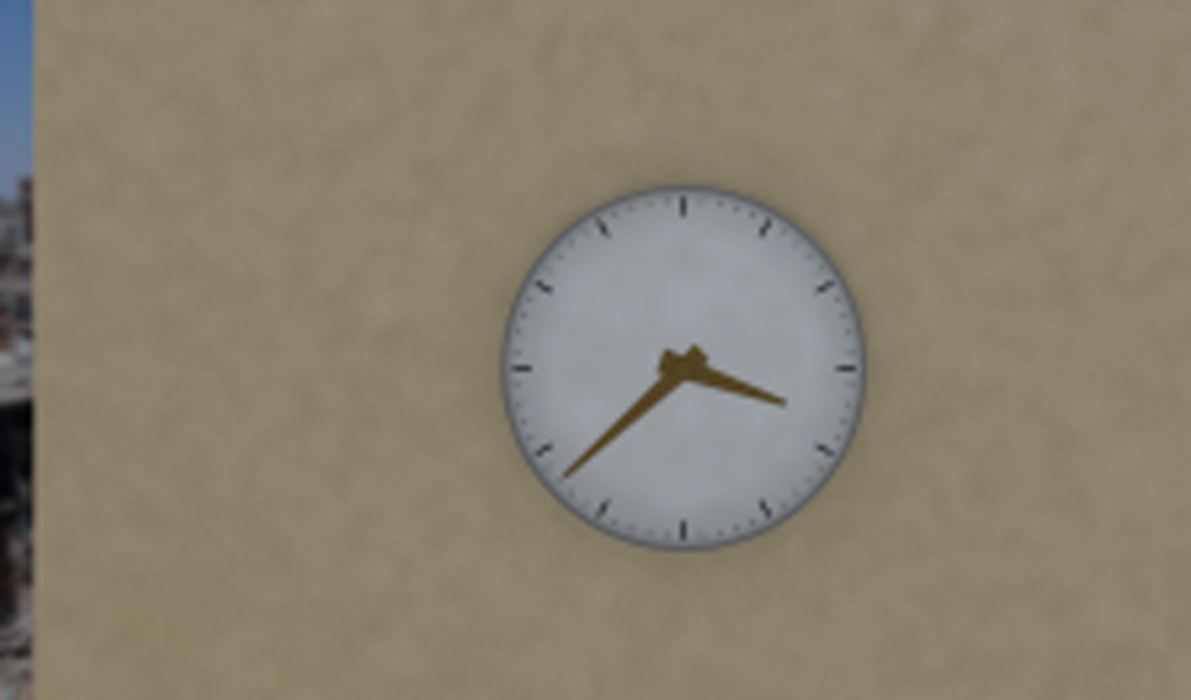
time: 3:38
